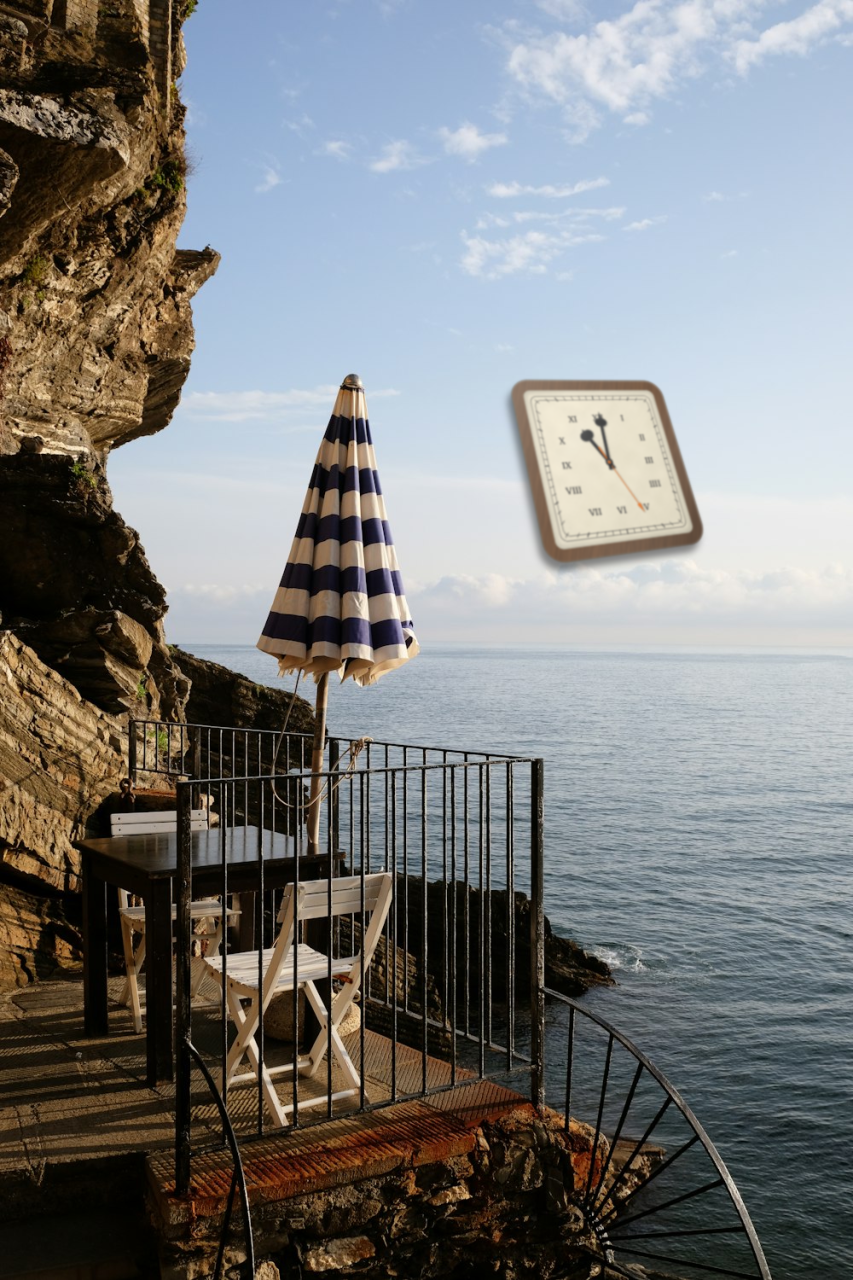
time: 11:00:26
